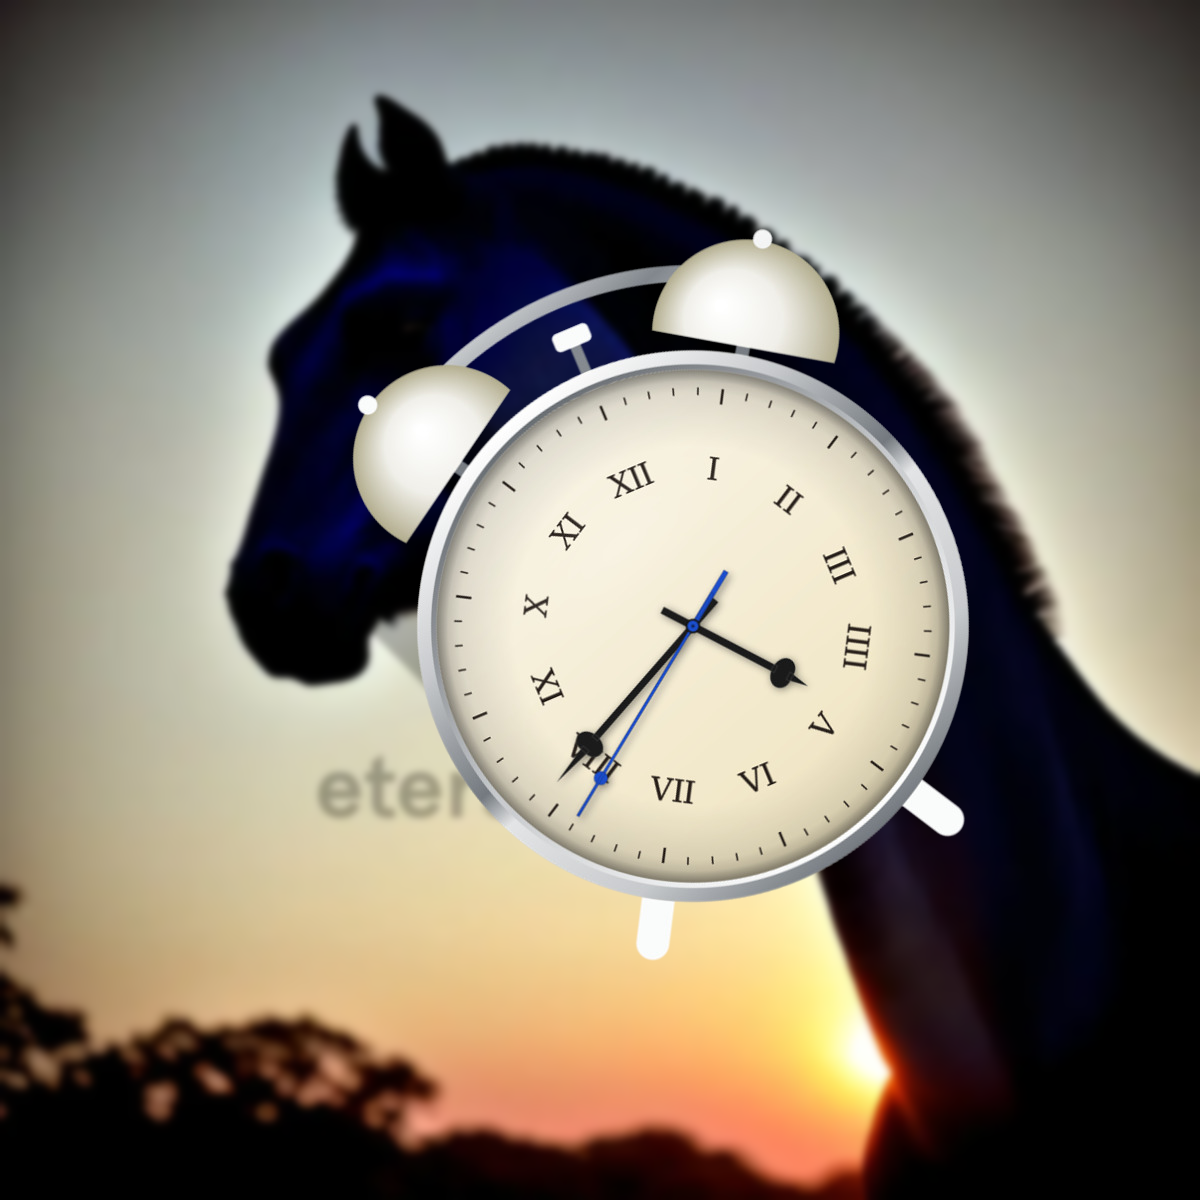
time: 4:40:39
